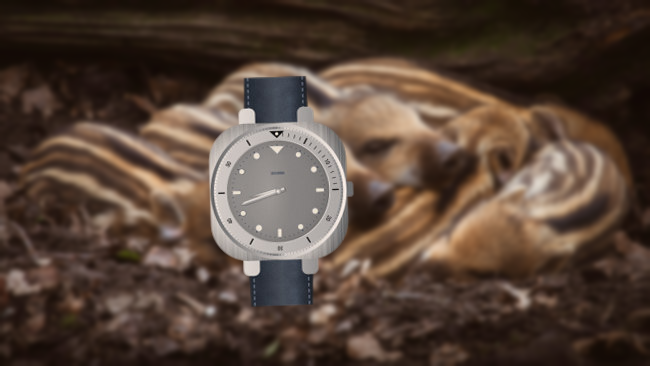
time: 8:42
